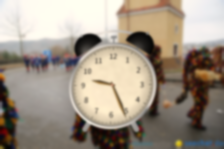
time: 9:26
